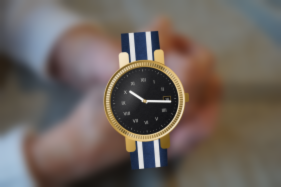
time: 10:16
